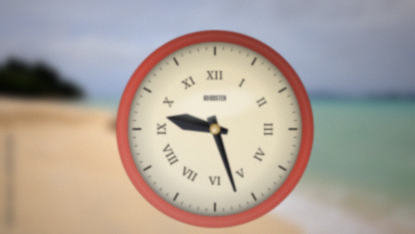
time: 9:27
